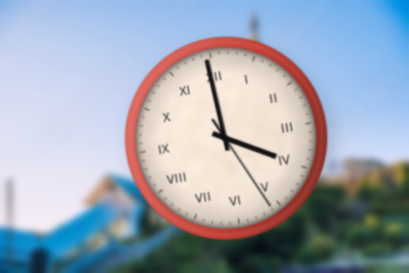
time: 3:59:26
